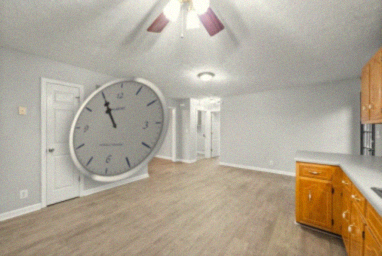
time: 10:55
